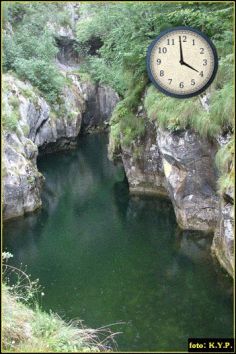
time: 3:59
